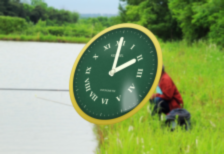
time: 2:00
